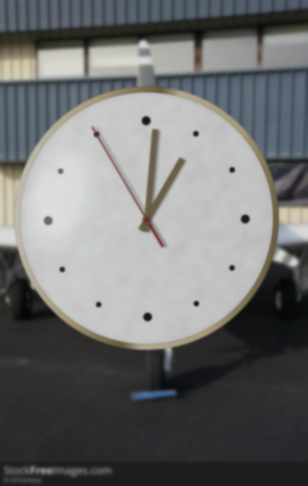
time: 1:00:55
